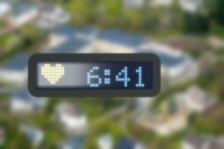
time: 6:41
